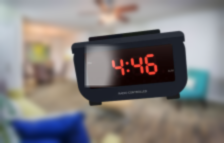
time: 4:46
